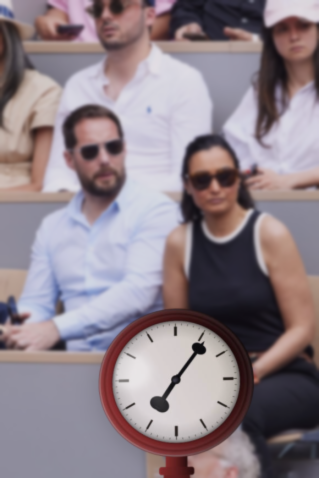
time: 7:06
